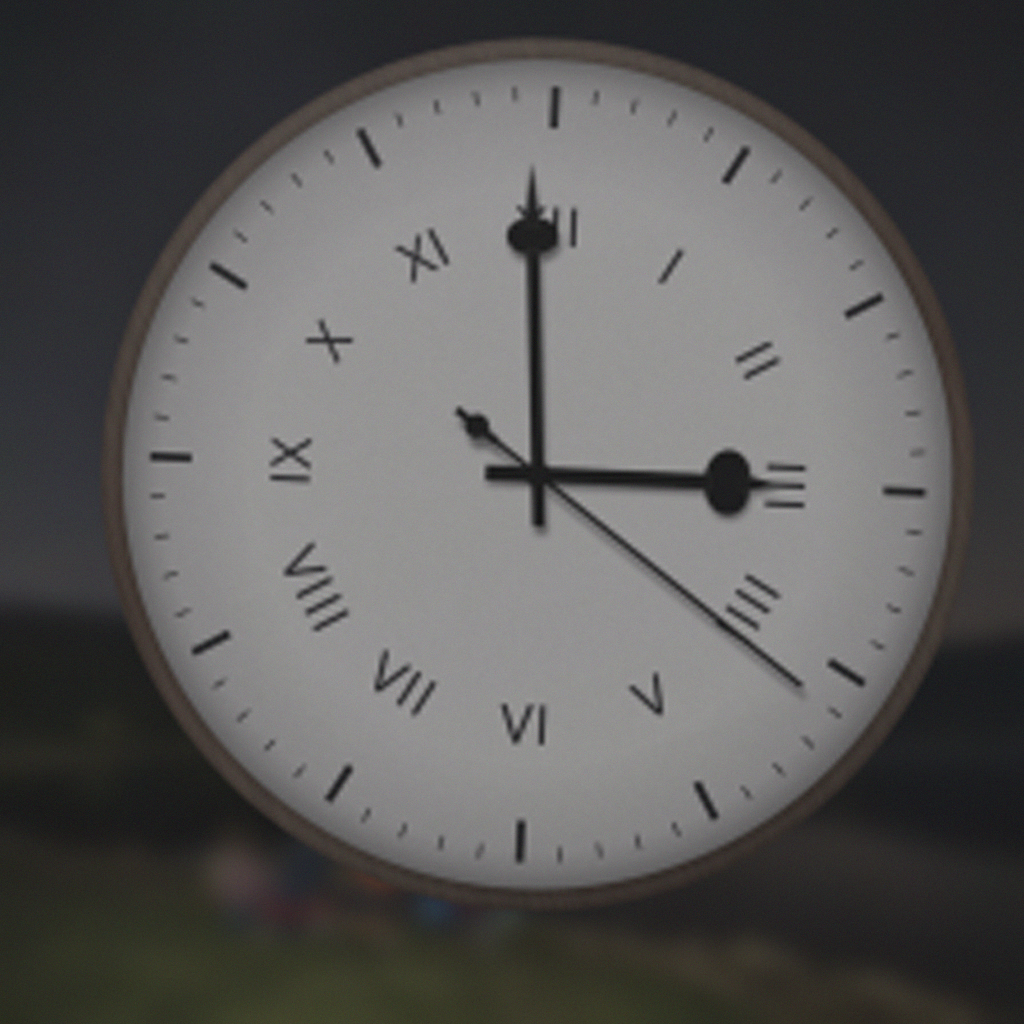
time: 2:59:21
